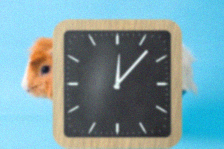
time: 12:07
